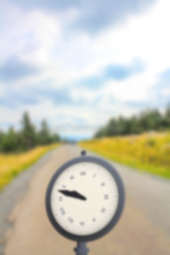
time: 9:48
